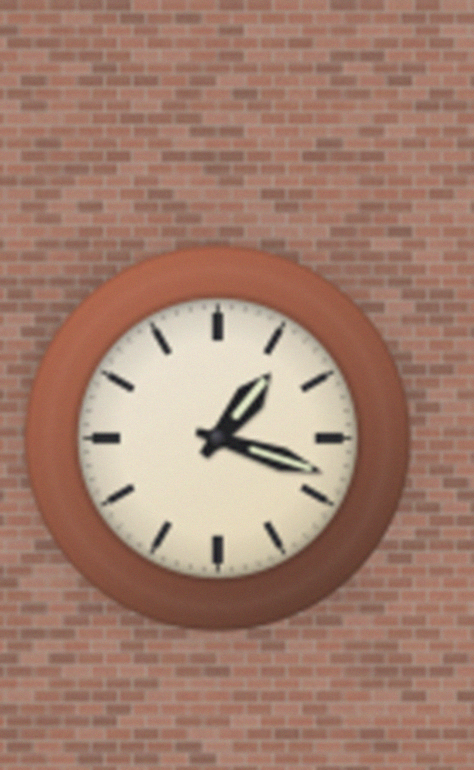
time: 1:18
